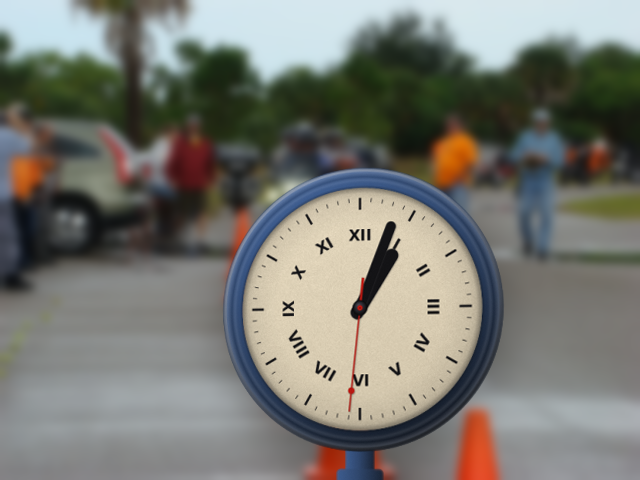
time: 1:03:31
